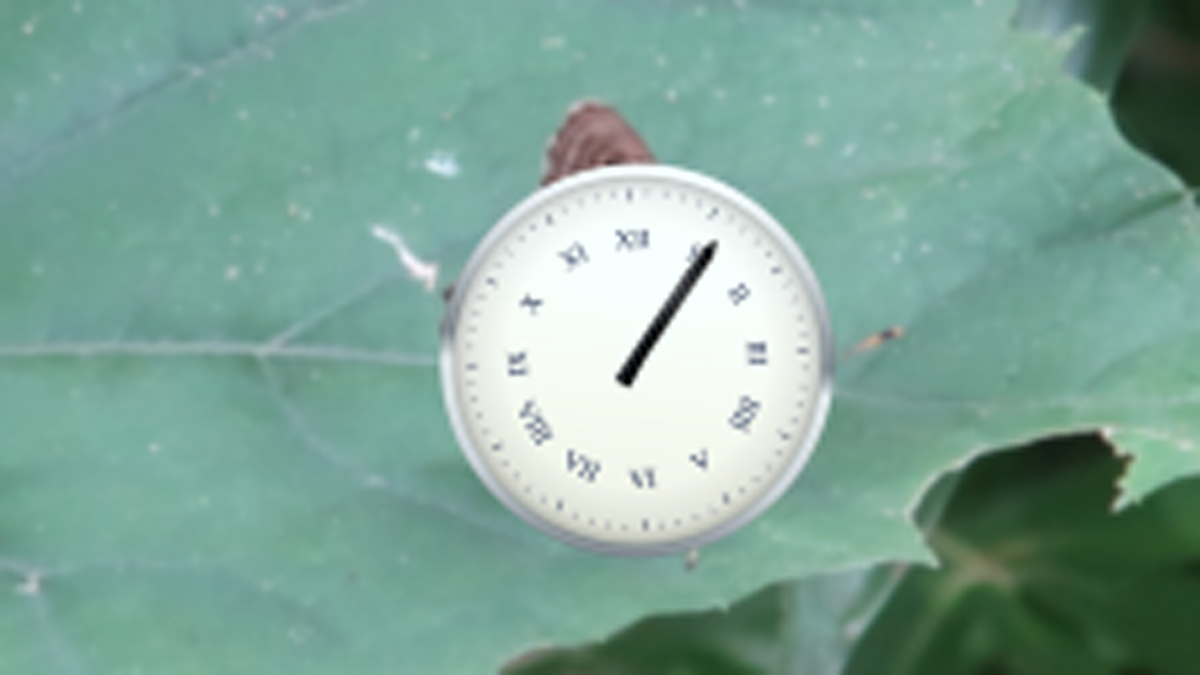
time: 1:06
